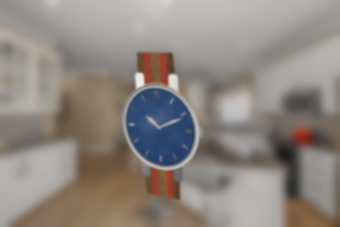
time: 10:11
